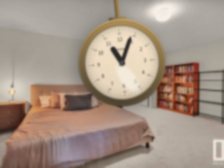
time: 11:04
